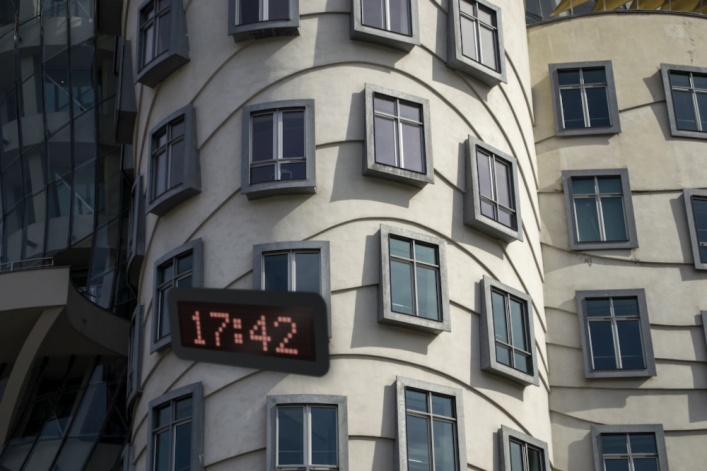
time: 17:42
